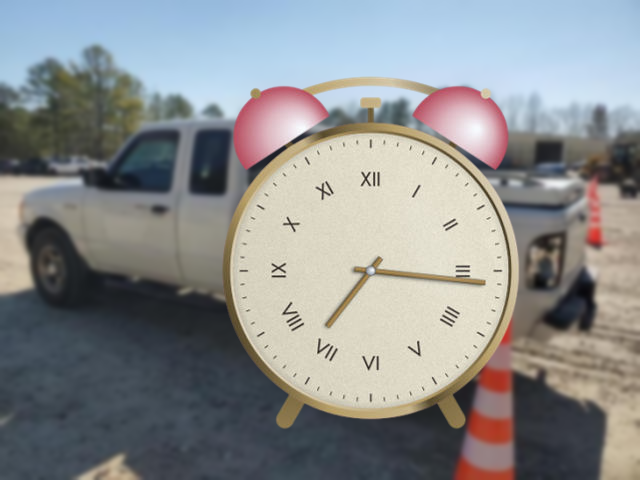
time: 7:16
